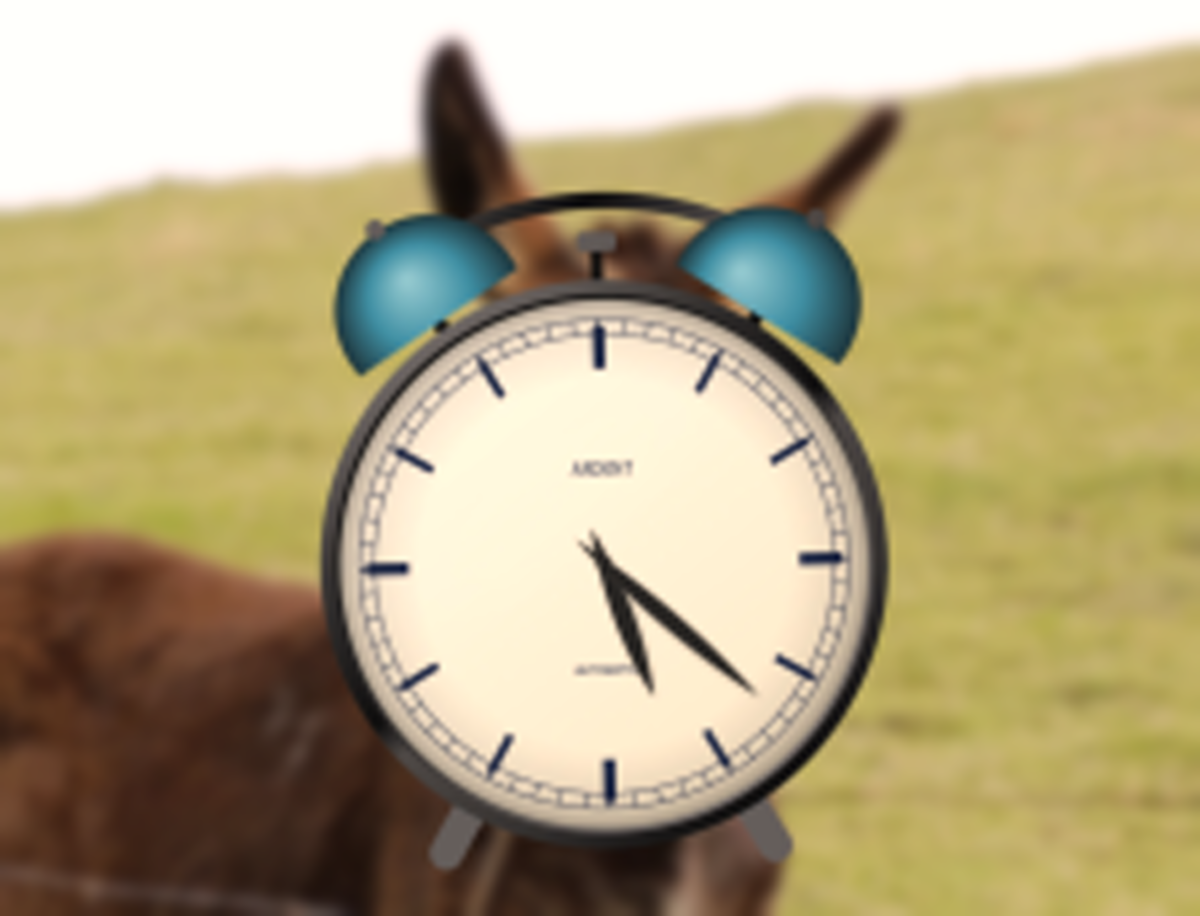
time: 5:22
